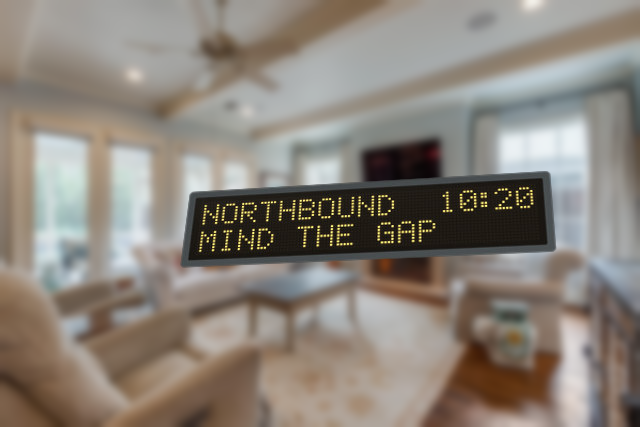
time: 10:20
